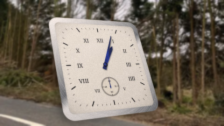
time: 1:04
